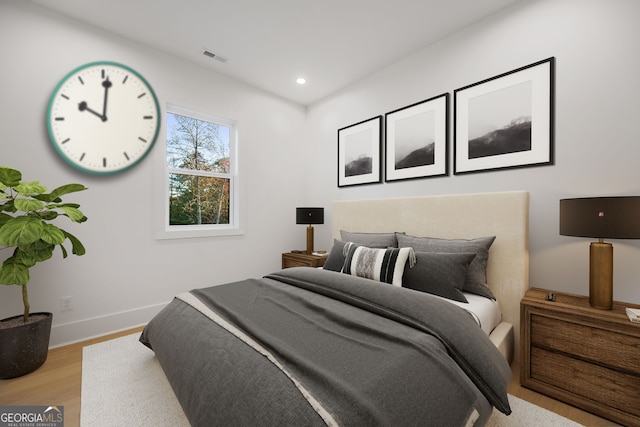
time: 10:01
